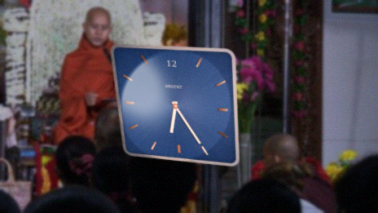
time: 6:25
